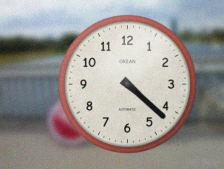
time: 4:22
